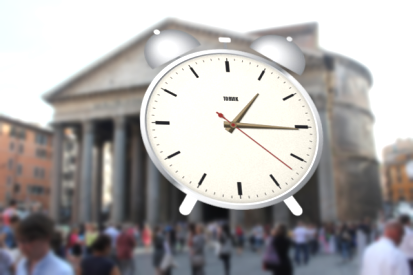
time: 1:15:22
